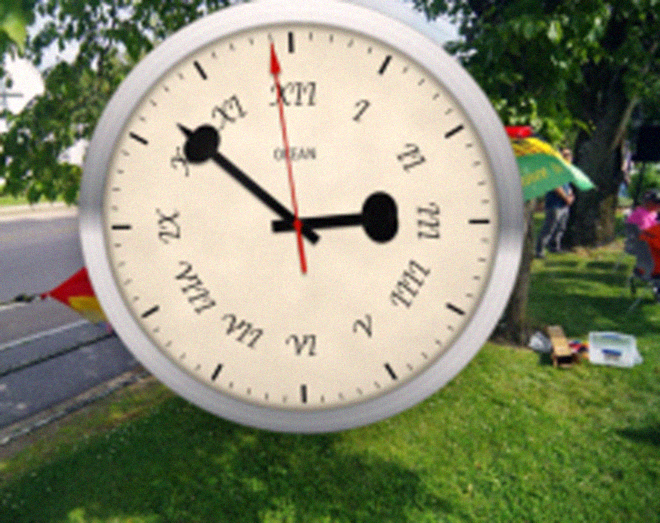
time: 2:51:59
